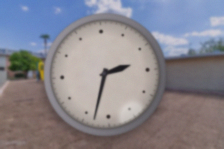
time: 2:33
